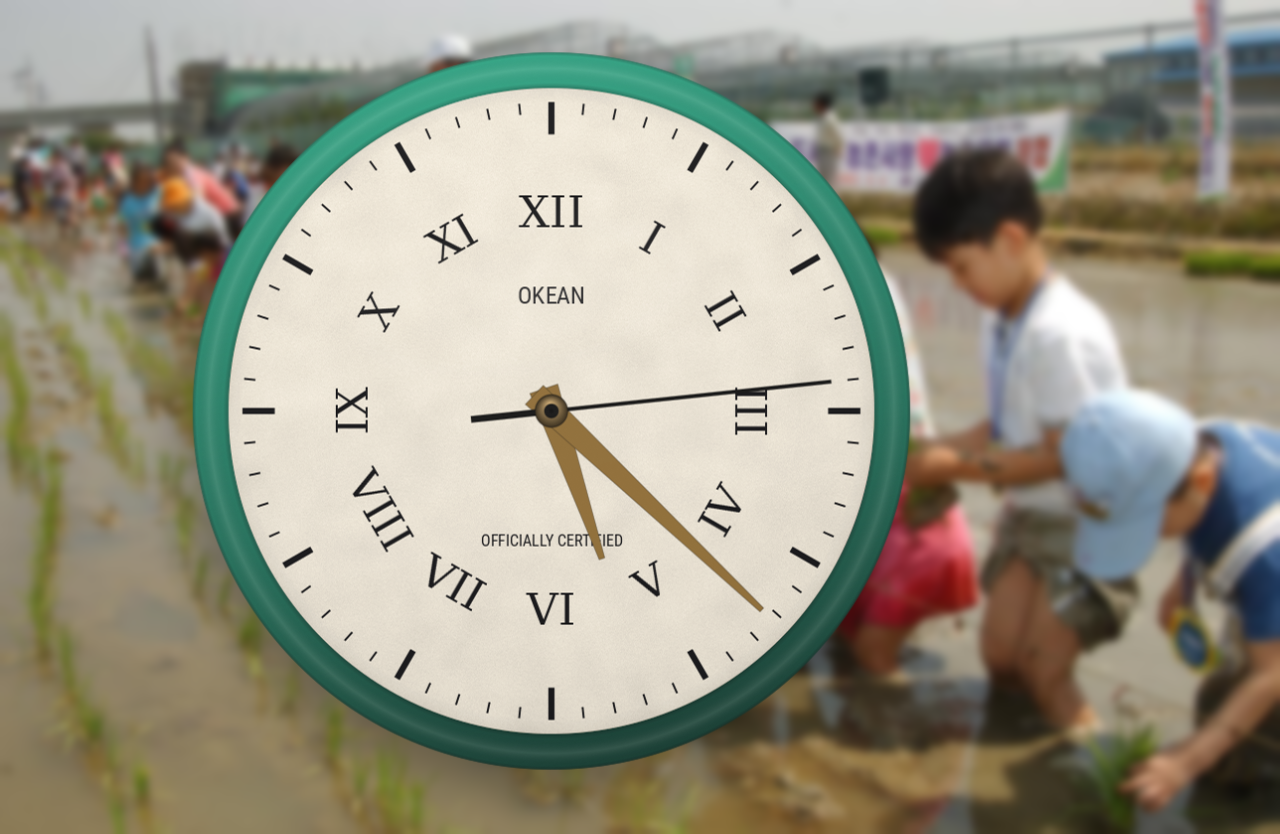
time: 5:22:14
